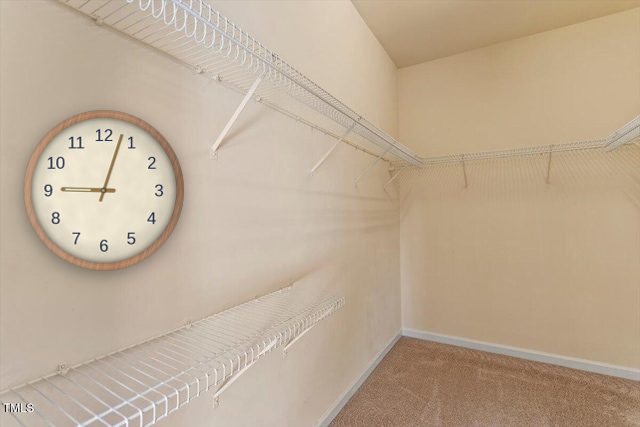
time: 9:03
